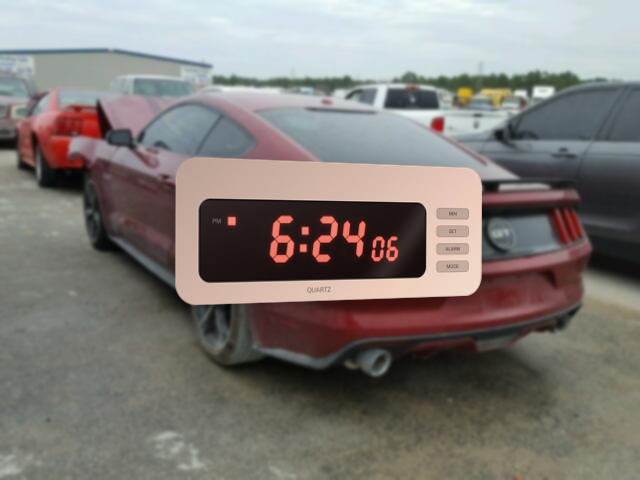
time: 6:24:06
